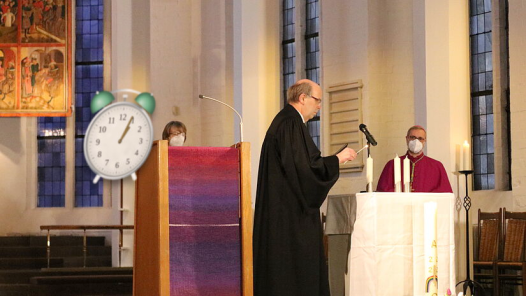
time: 1:04
